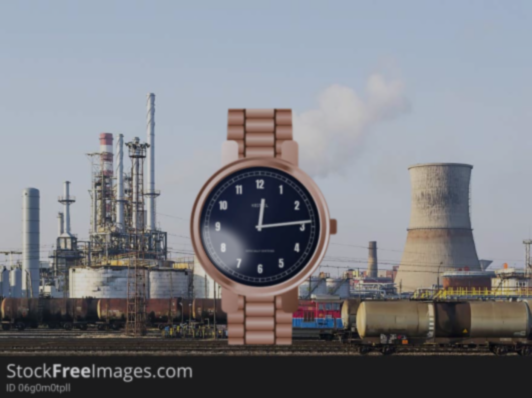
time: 12:14
